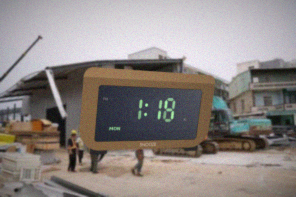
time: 1:18
